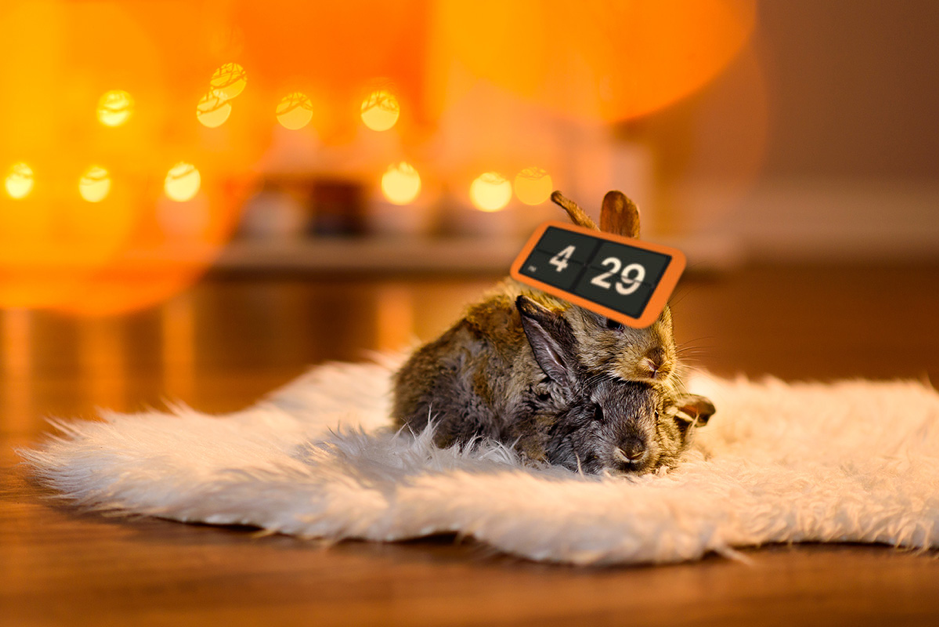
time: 4:29
